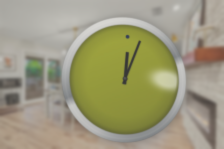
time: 12:03
